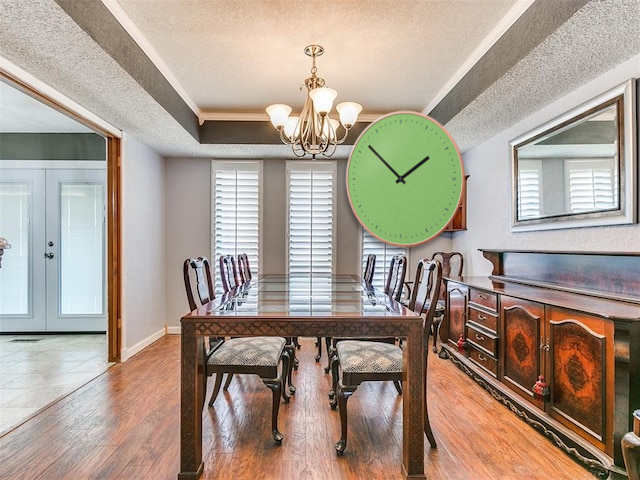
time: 1:52
